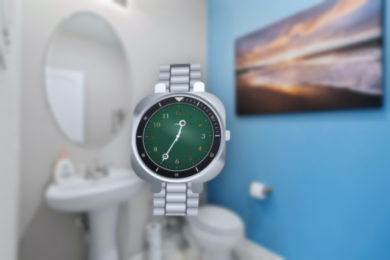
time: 12:35
